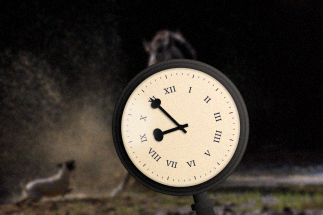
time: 8:55
